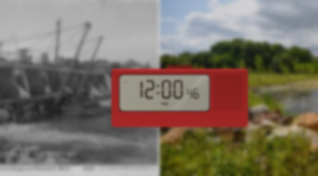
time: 12:00
